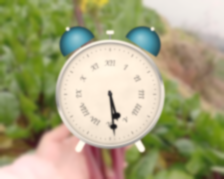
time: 5:29
